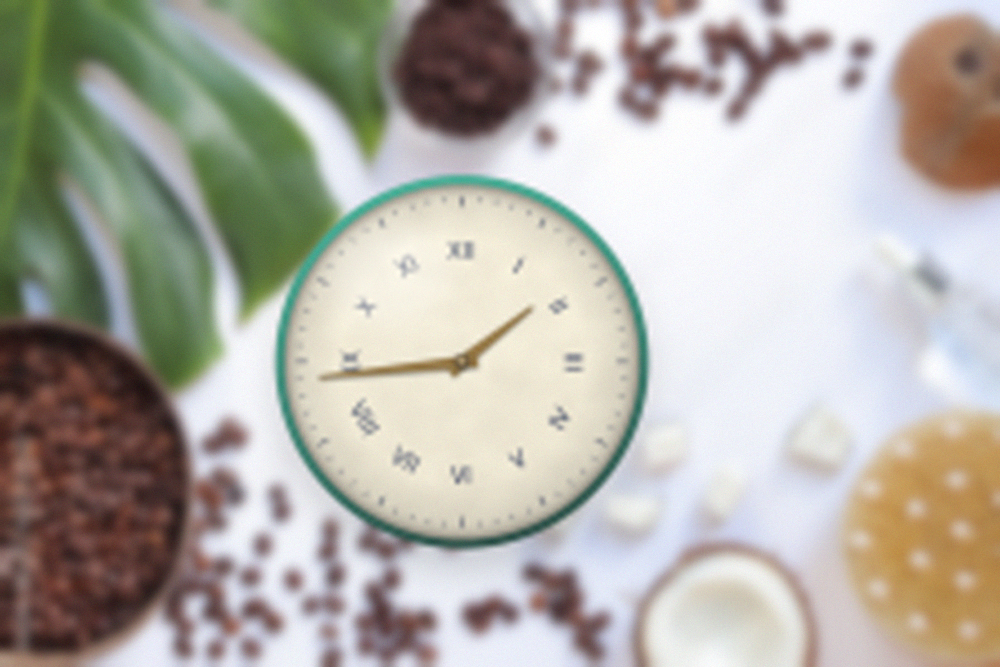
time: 1:44
